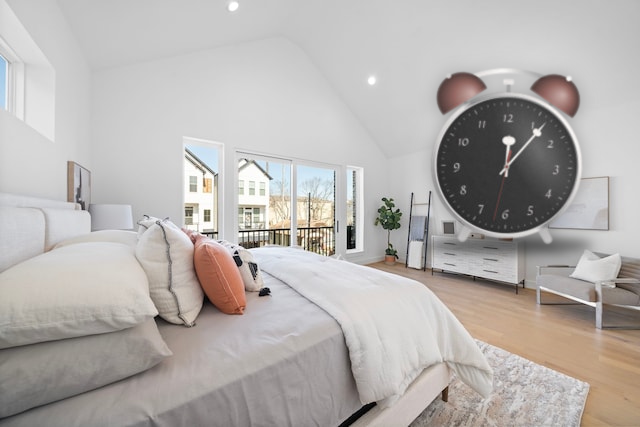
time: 12:06:32
